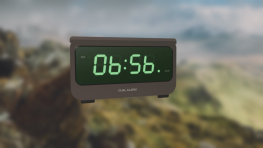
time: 6:56
